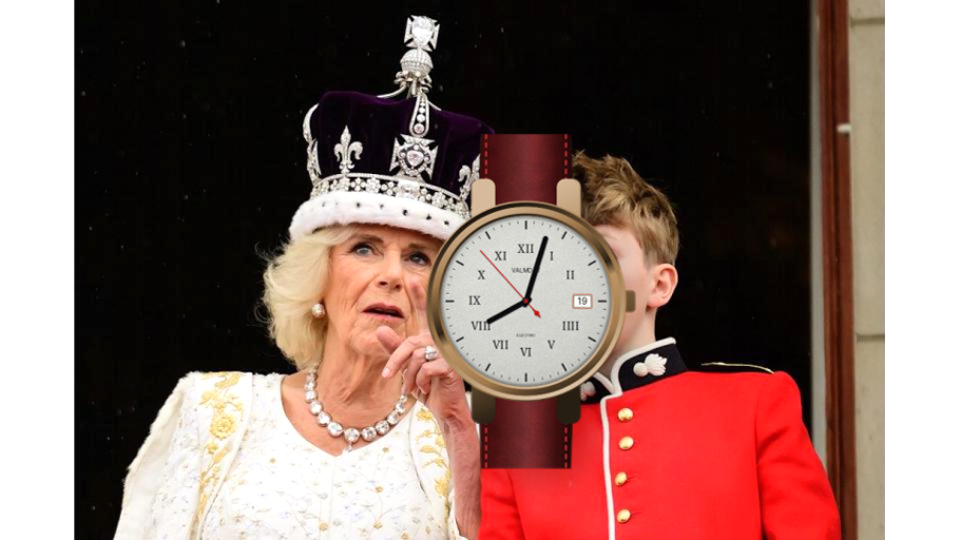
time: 8:02:53
